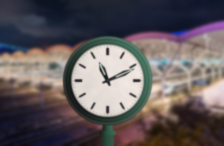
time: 11:11
